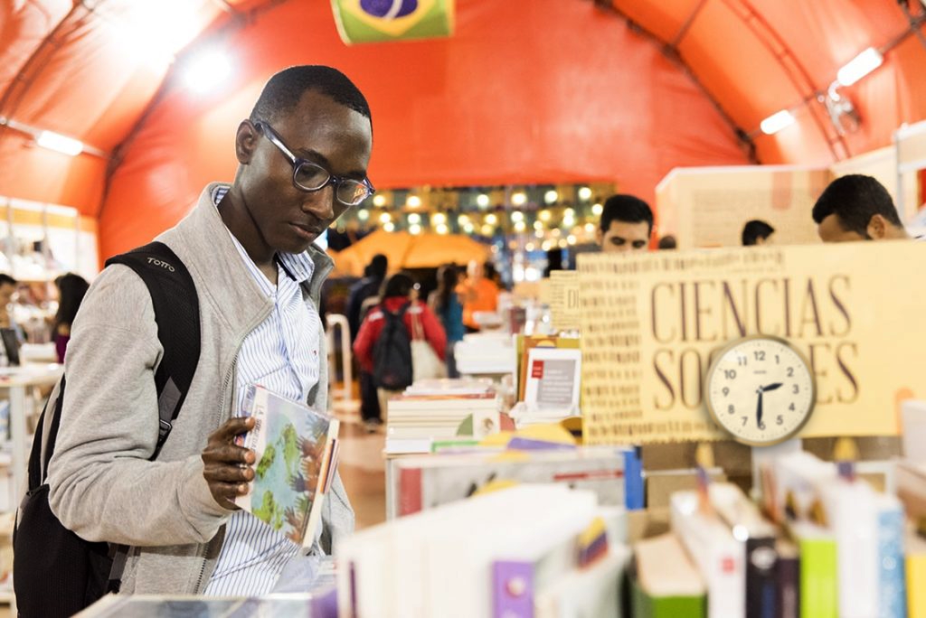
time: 2:31
